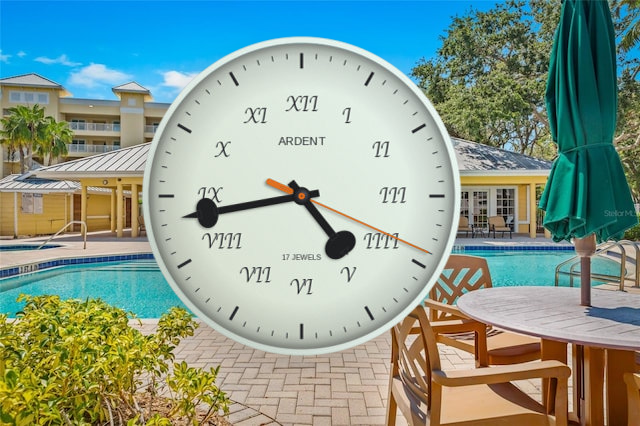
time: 4:43:19
